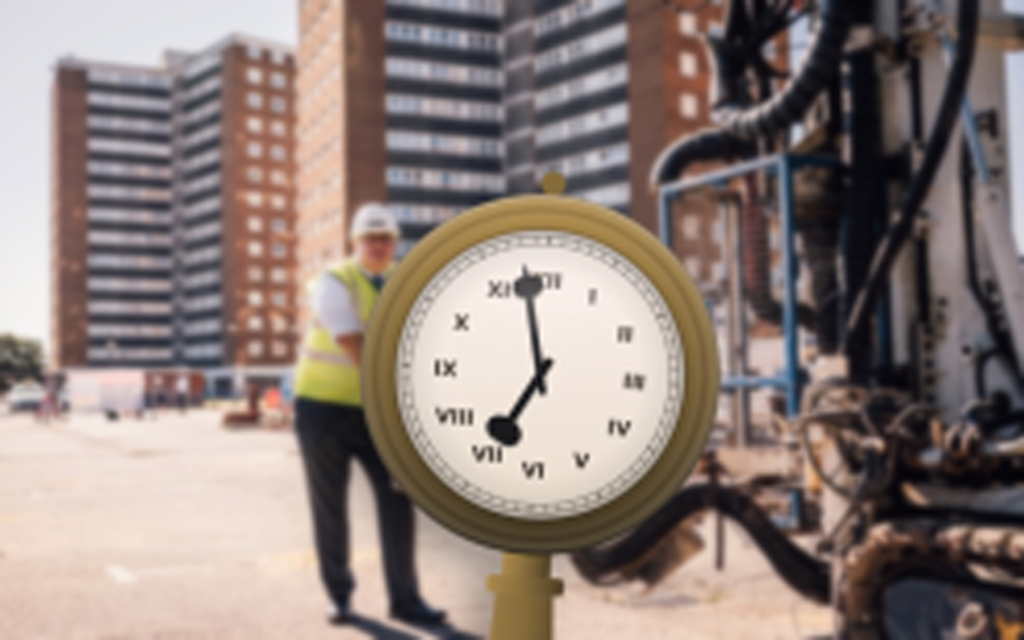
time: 6:58
